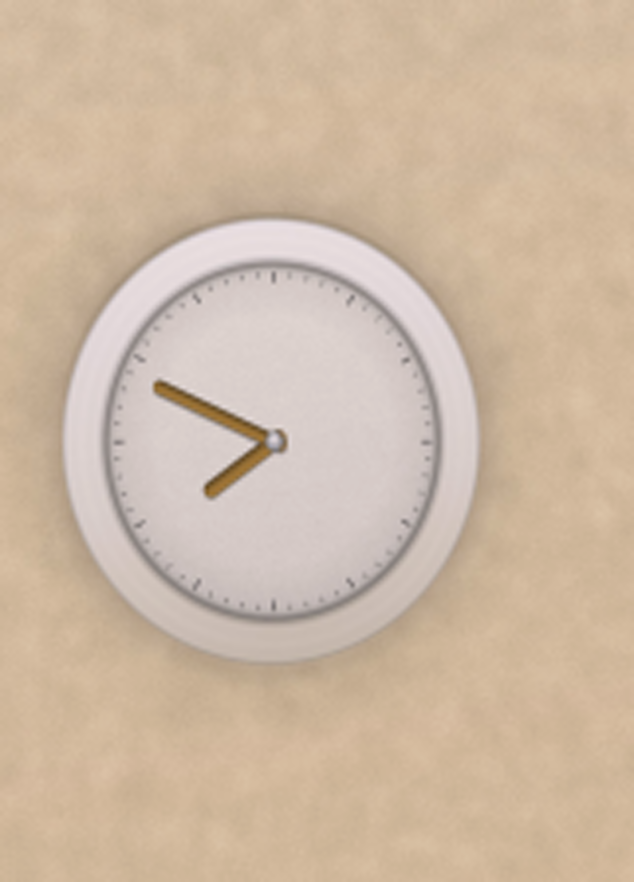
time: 7:49
